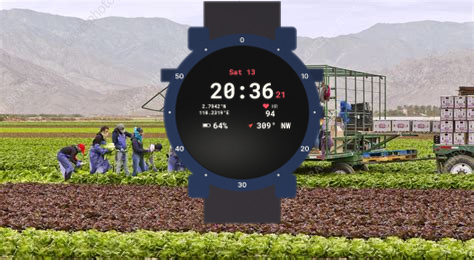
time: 20:36:21
